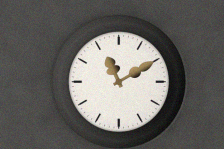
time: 11:10
